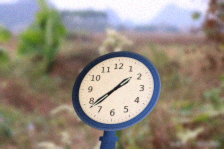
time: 1:38
